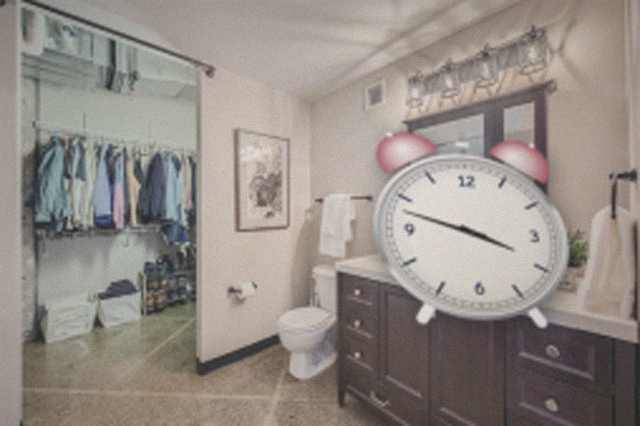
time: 3:48
